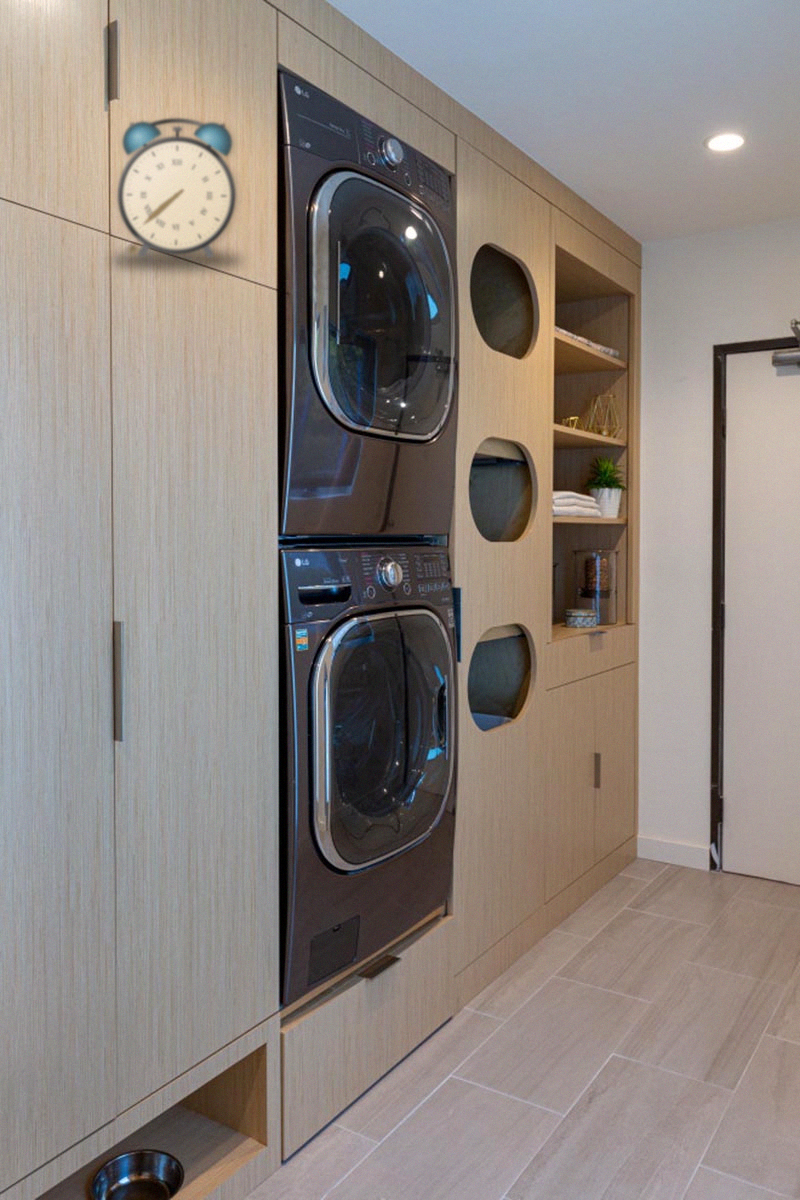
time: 7:38
